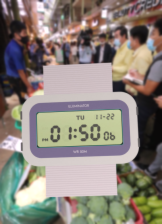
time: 1:50:06
